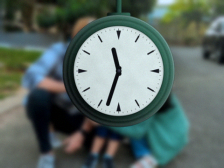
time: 11:33
